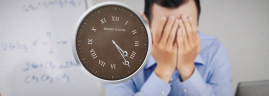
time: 4:24
